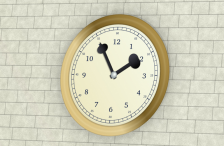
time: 1:55
